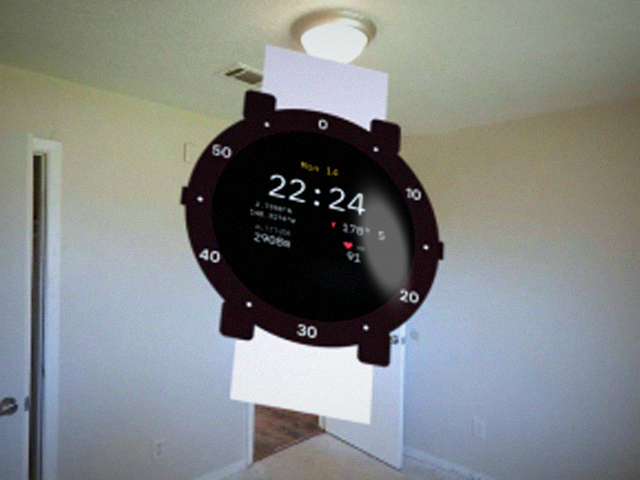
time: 22:24
